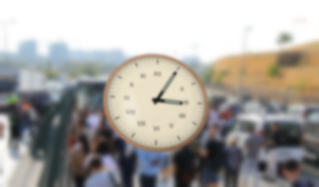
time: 3:05
